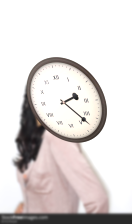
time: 2:23
